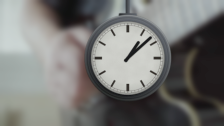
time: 1:08
